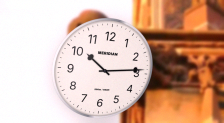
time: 10:14
